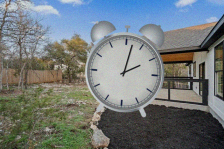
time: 2:02
